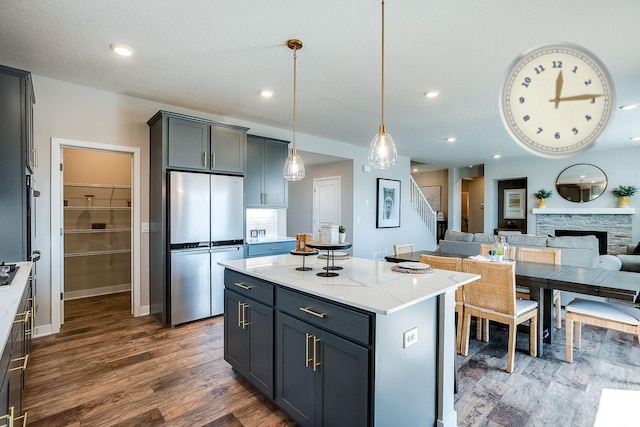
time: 12:14
